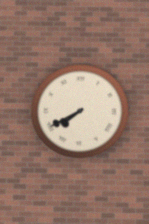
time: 7:40
